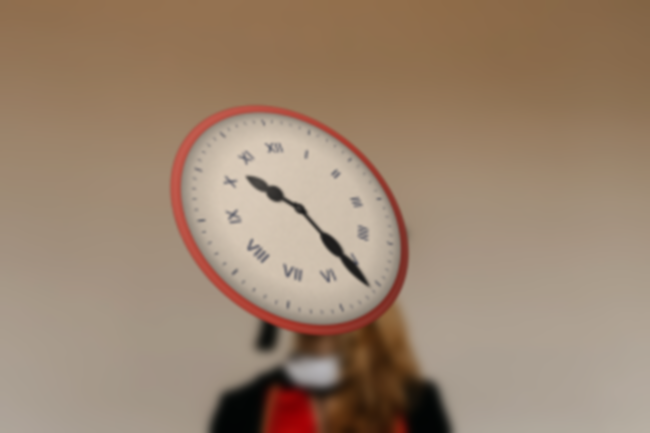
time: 10:26
